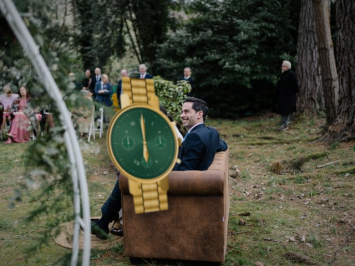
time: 6:00
